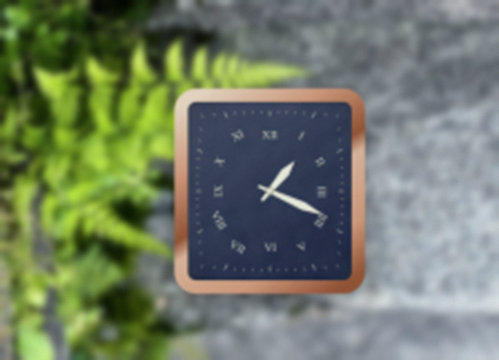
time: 1:19
